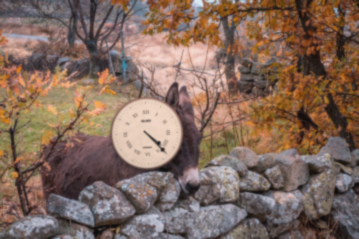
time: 4:23
